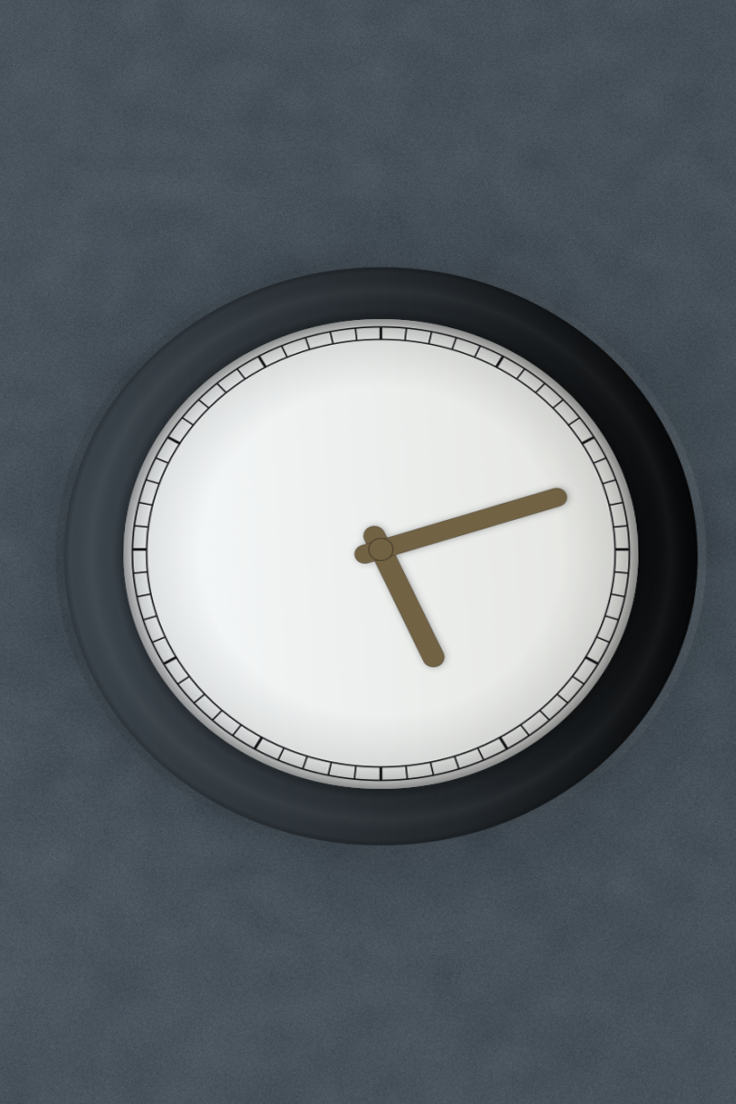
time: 5:12
